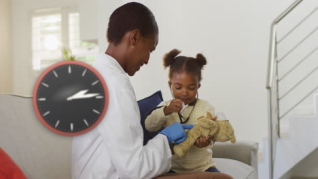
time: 2:14
